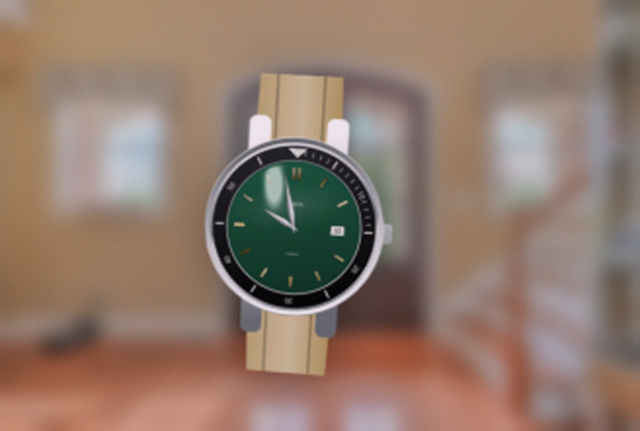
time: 9:58
